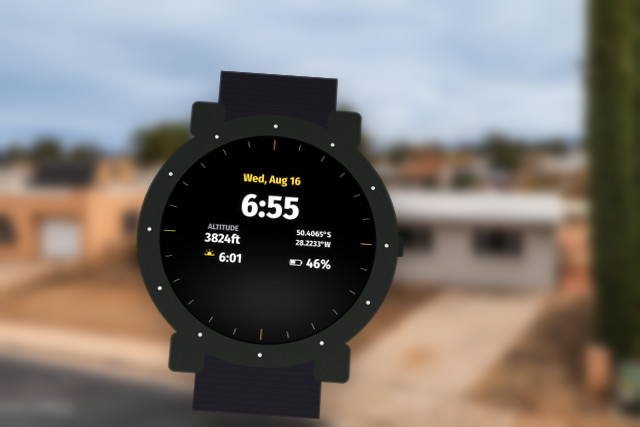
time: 6:55
